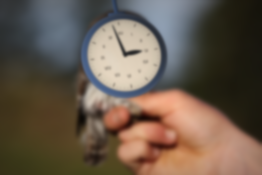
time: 2:58
